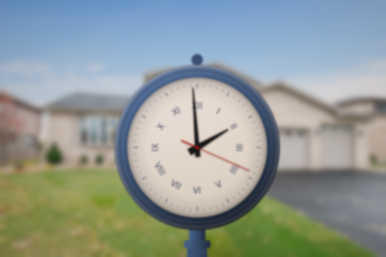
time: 1:59:19
